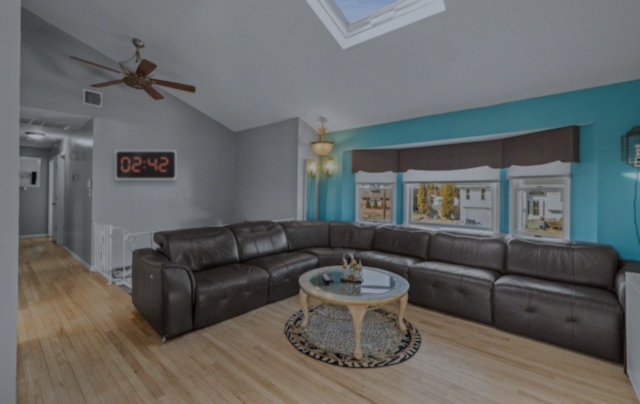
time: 2:42
